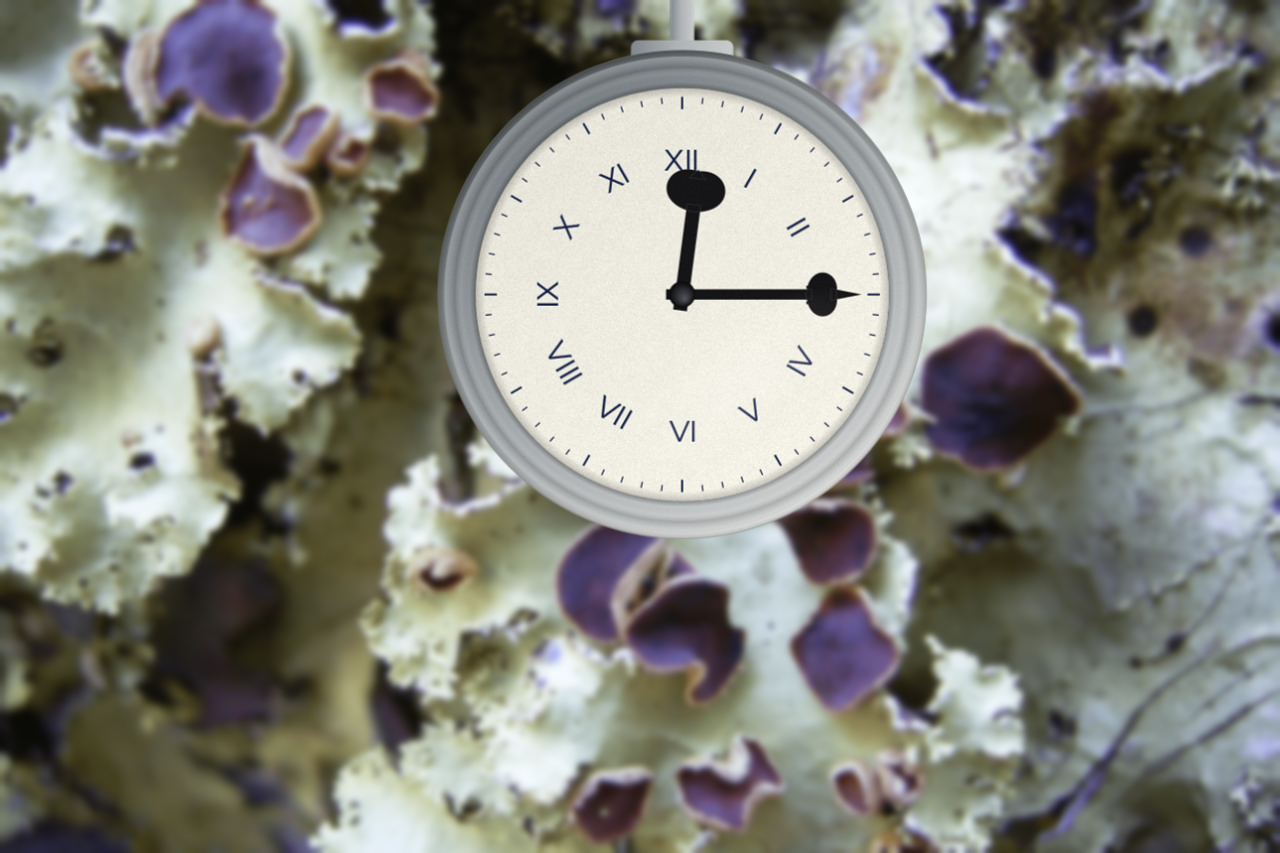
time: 12:15
